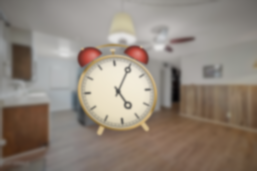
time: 5:05
